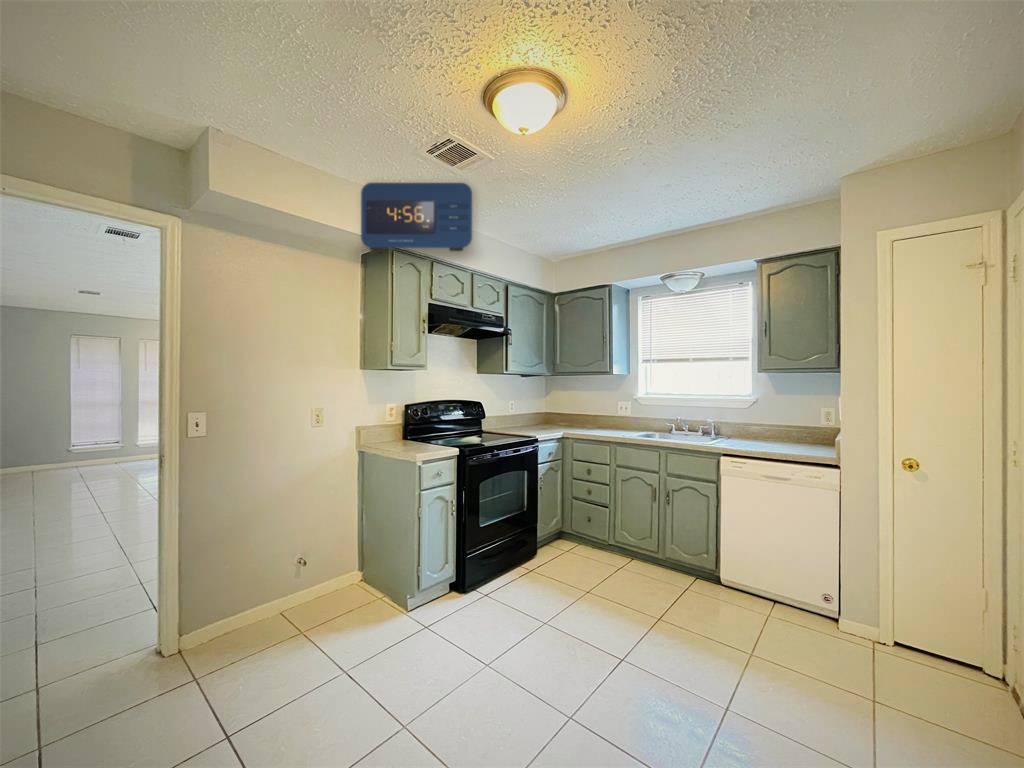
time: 4:56
